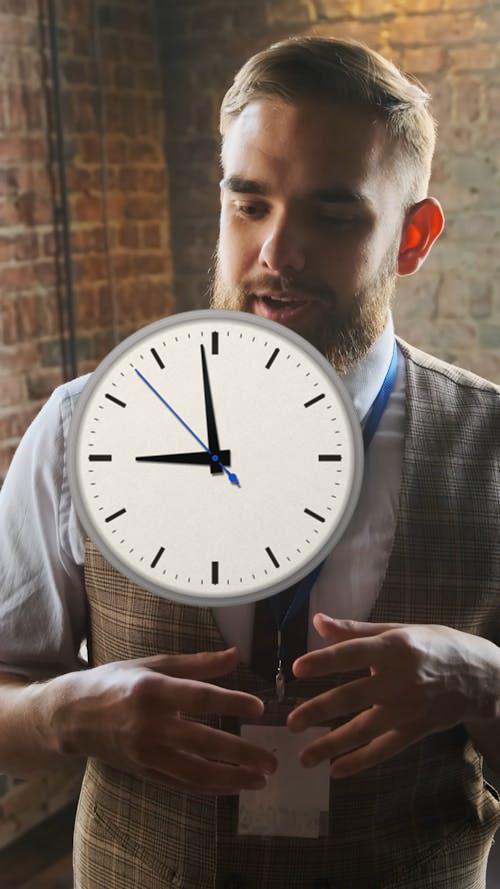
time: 8:58:53
